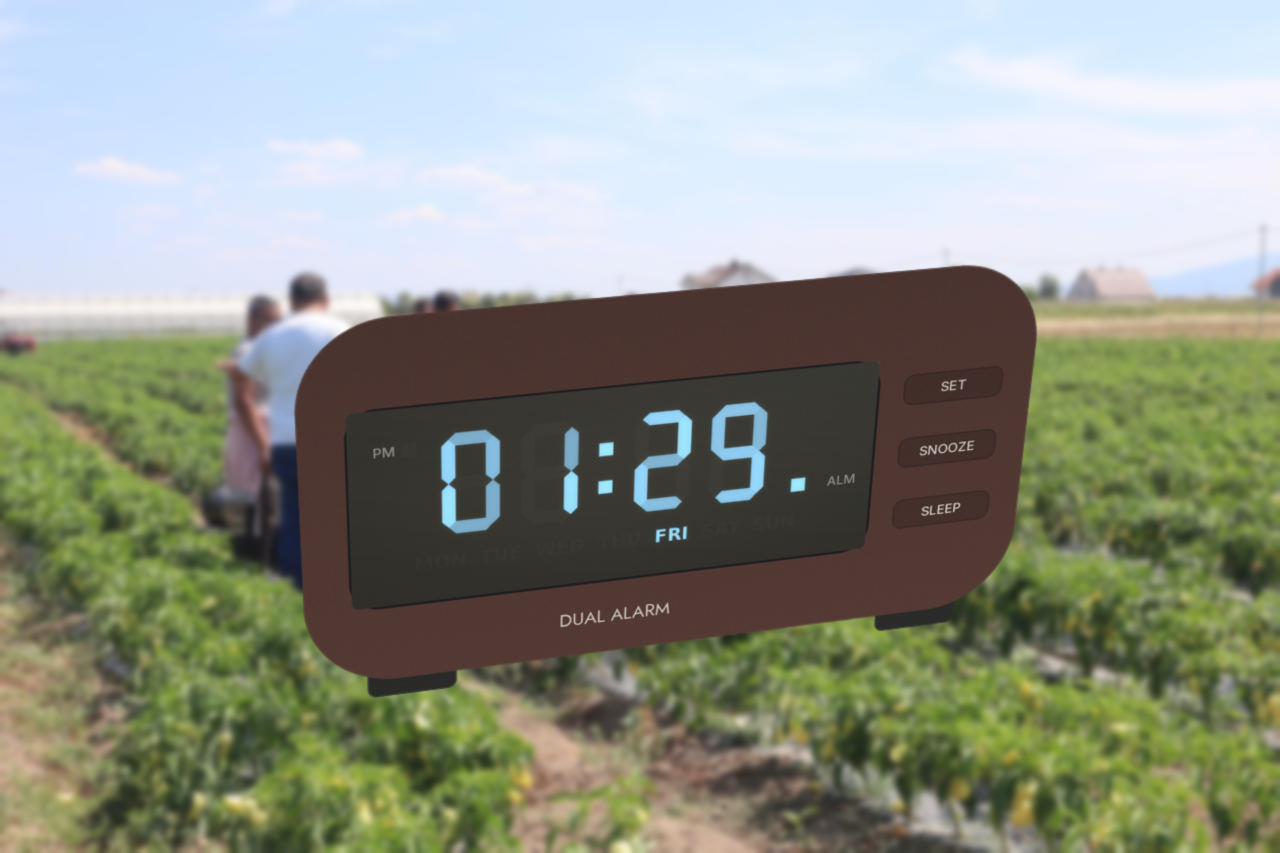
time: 1:29
